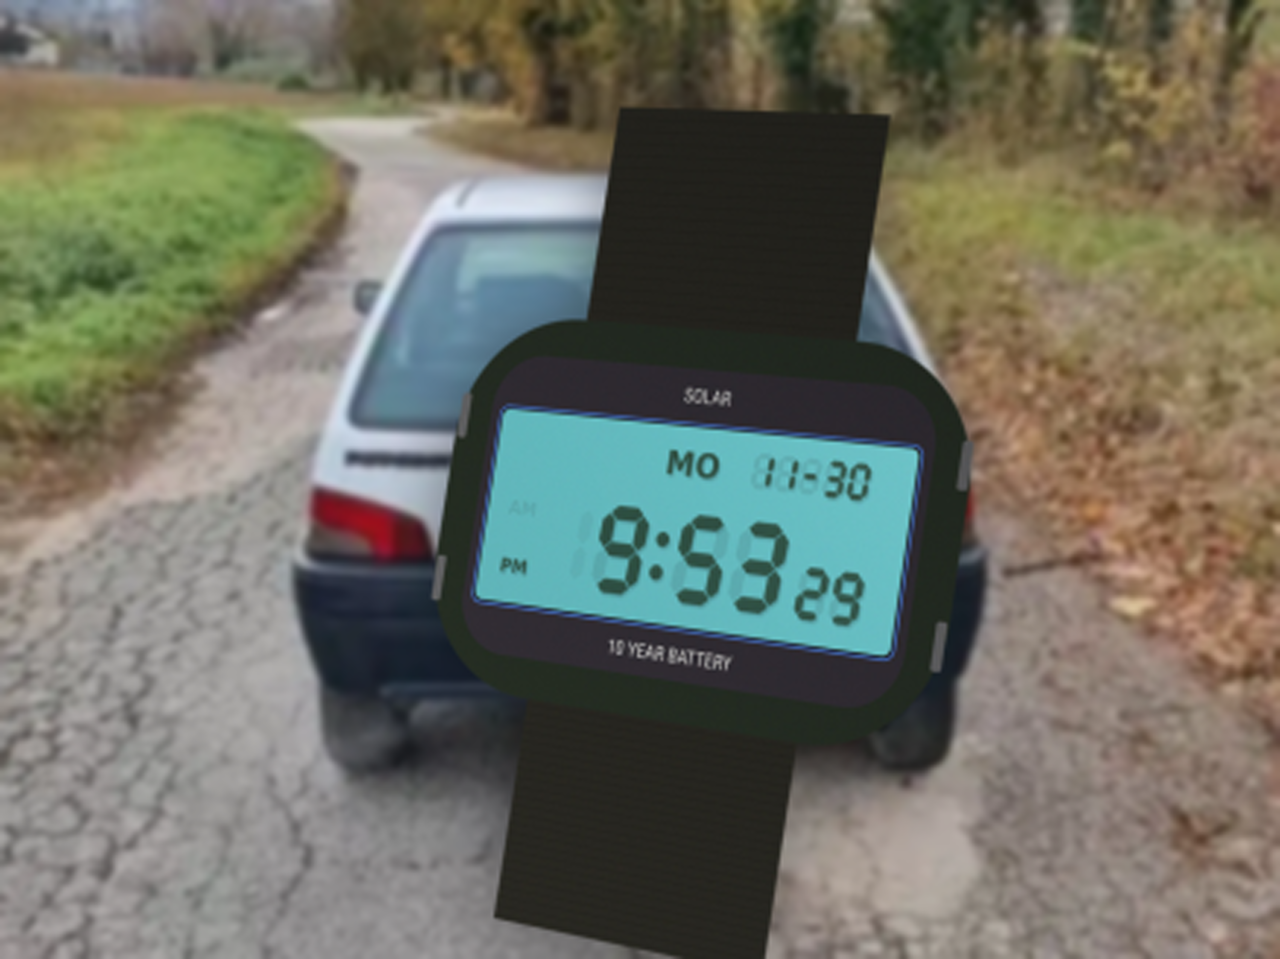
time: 9:53:29
